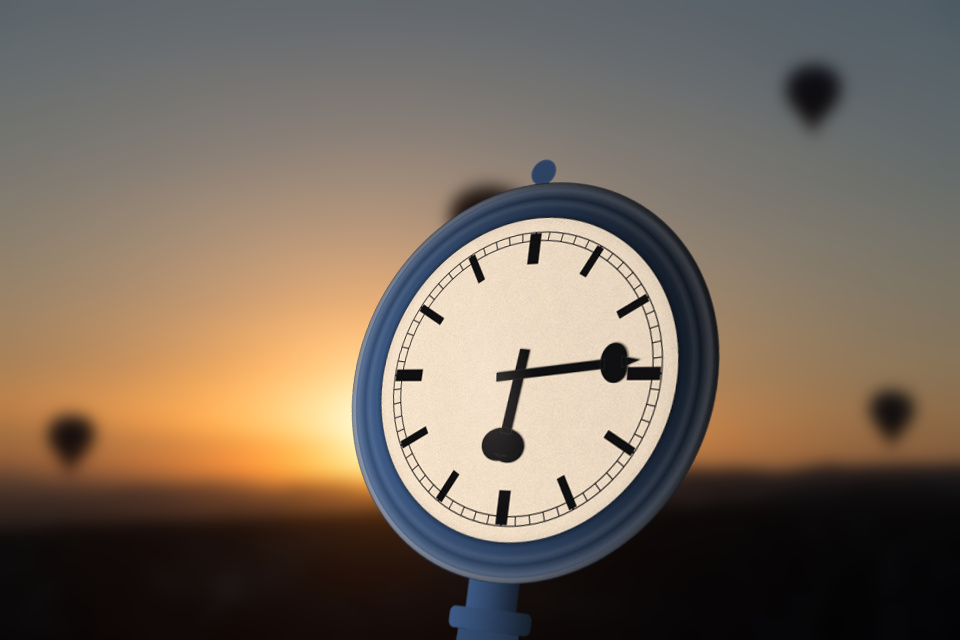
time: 6:14
